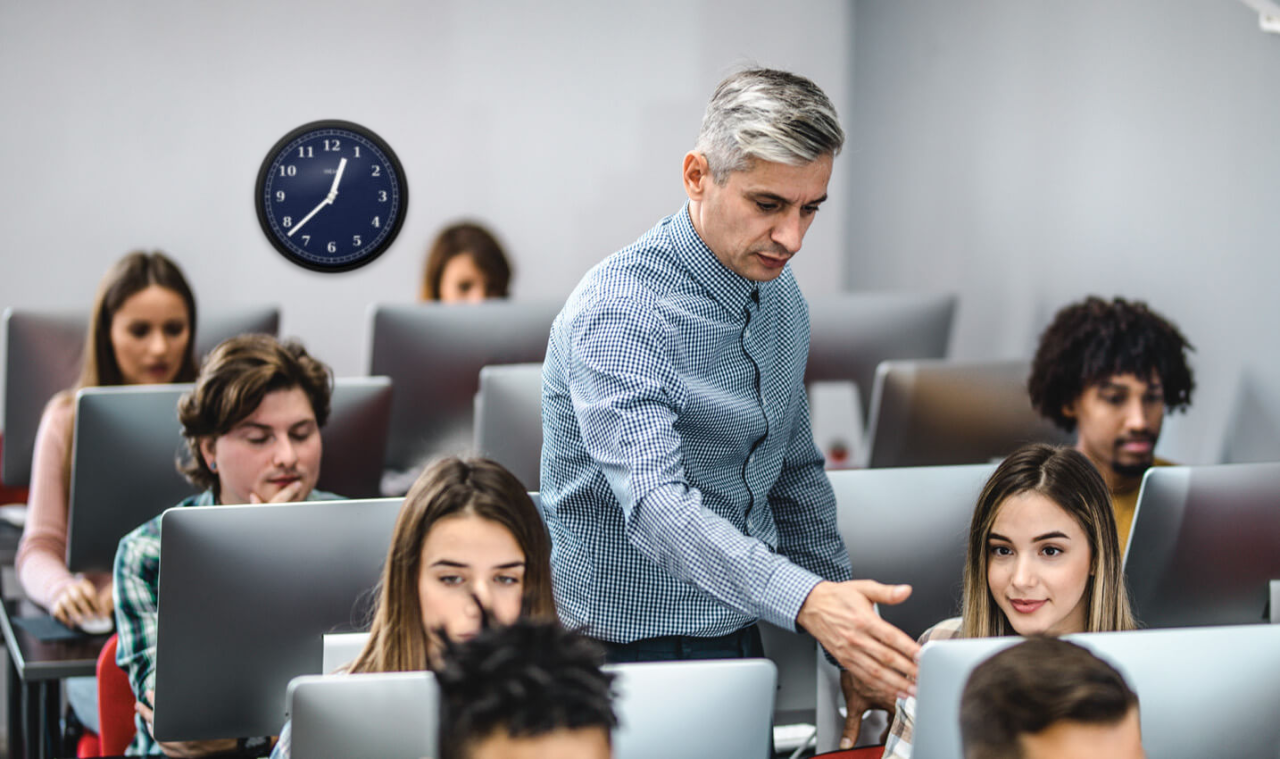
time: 12:38
